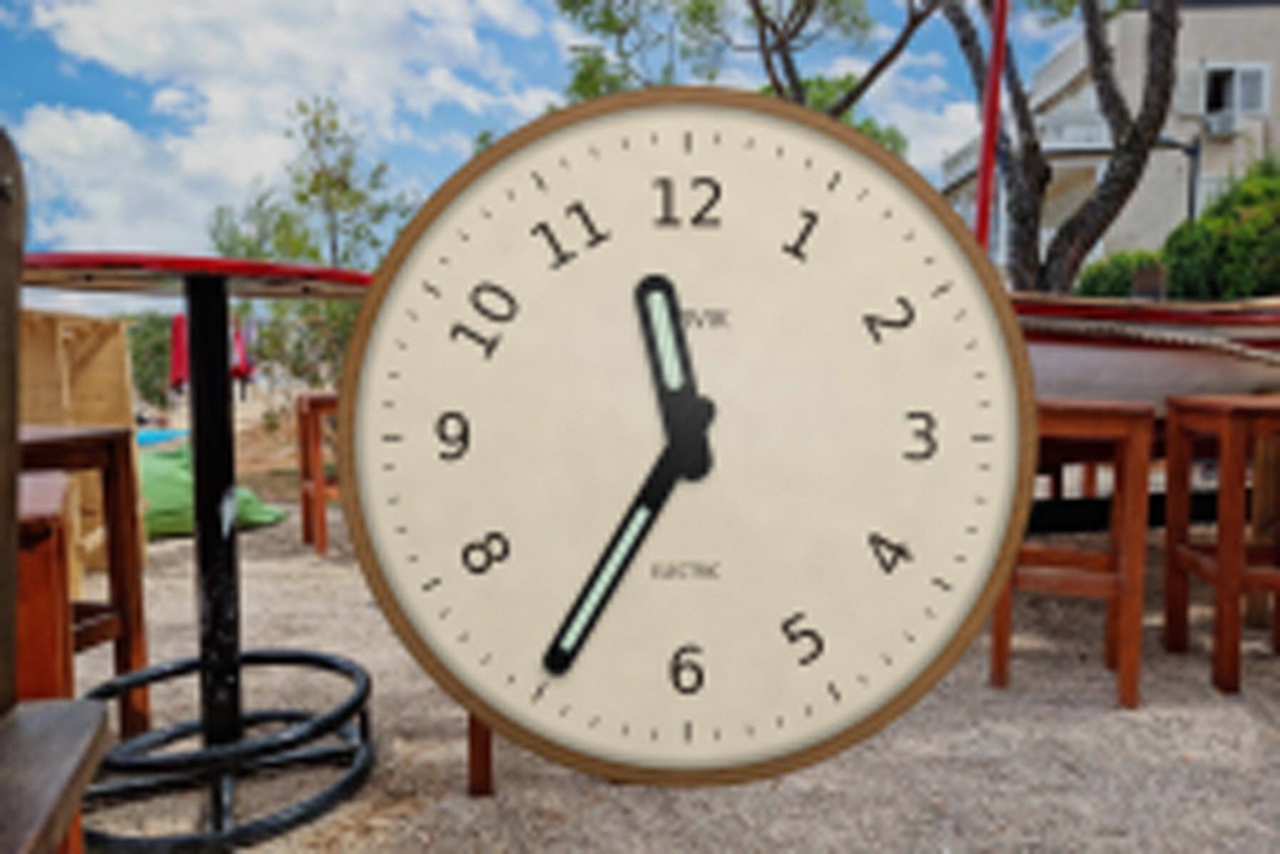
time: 11:35
